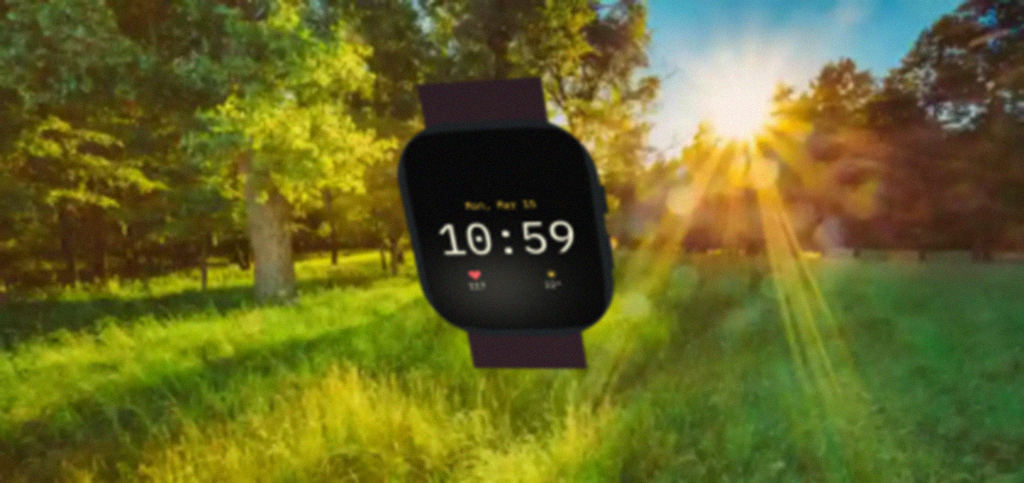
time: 10:59
